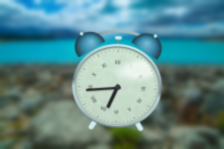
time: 6:44
